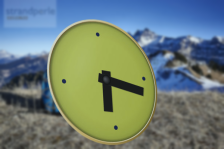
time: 6:18
